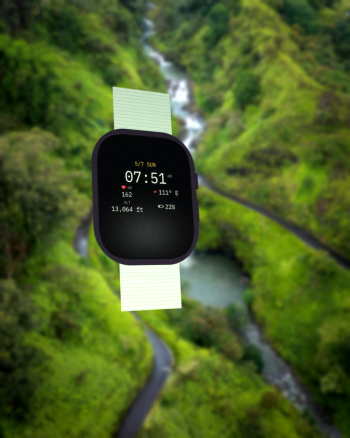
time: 7:51
